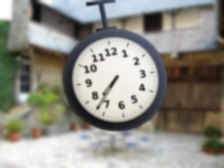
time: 7:37
